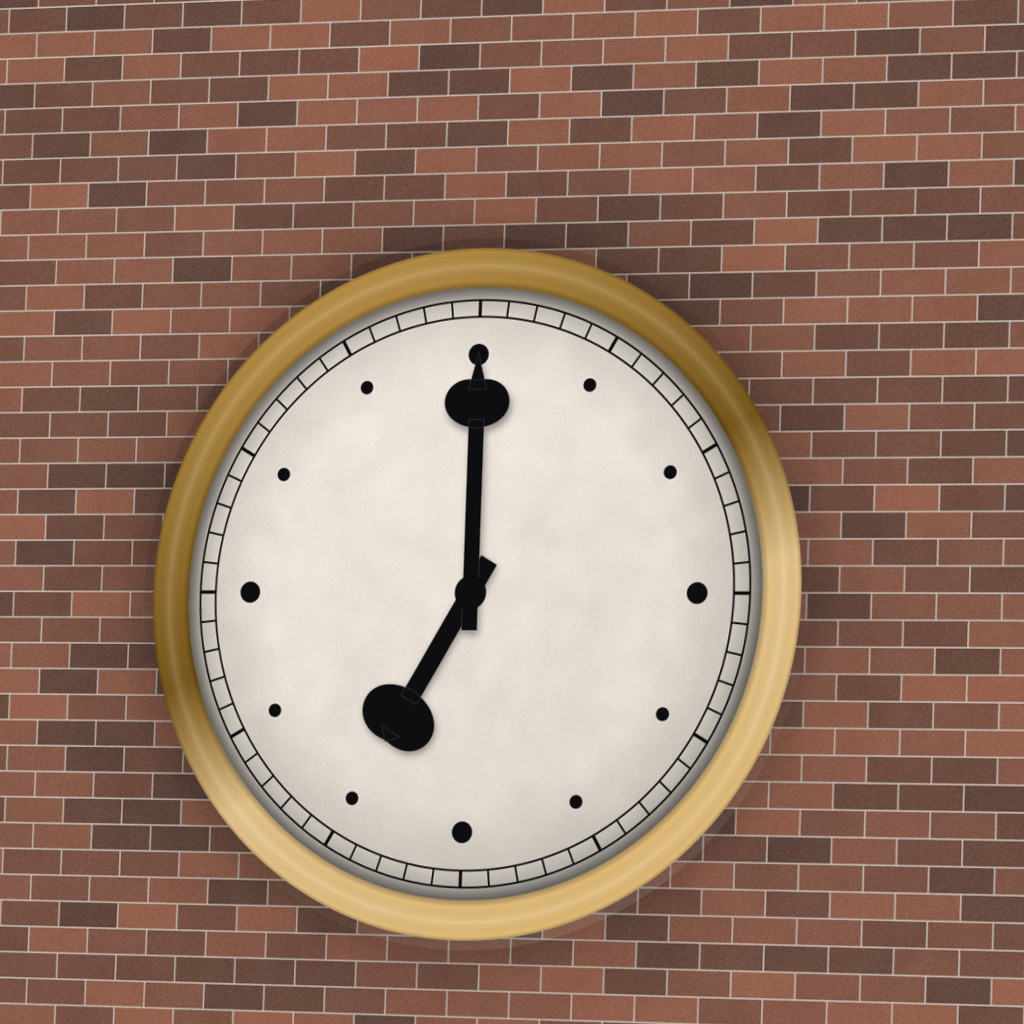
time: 7:00
